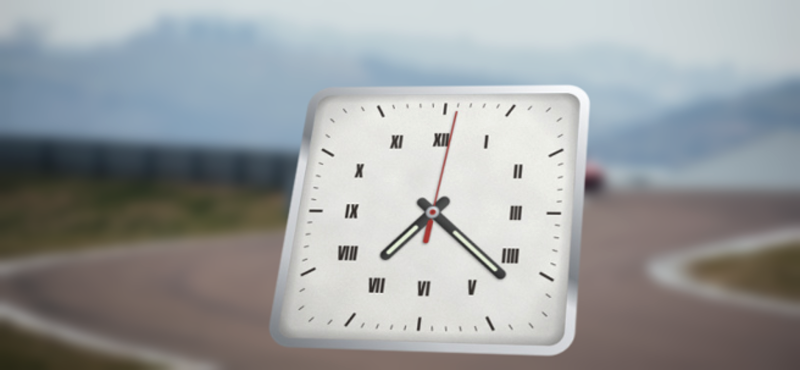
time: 7:22:01
